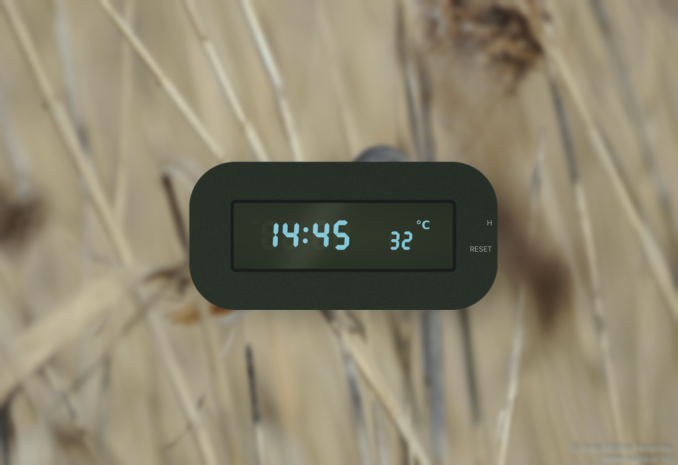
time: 14:45
